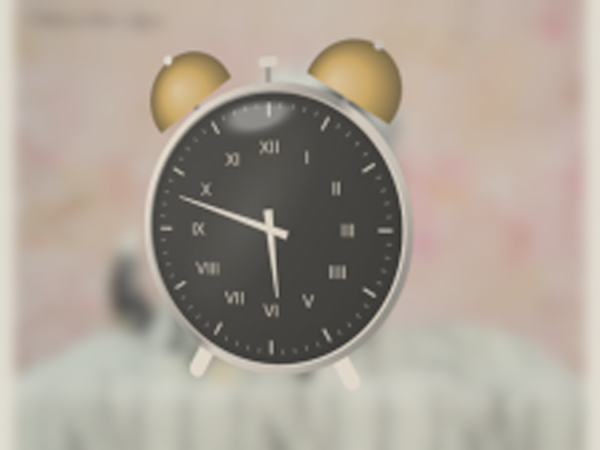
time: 5:48
